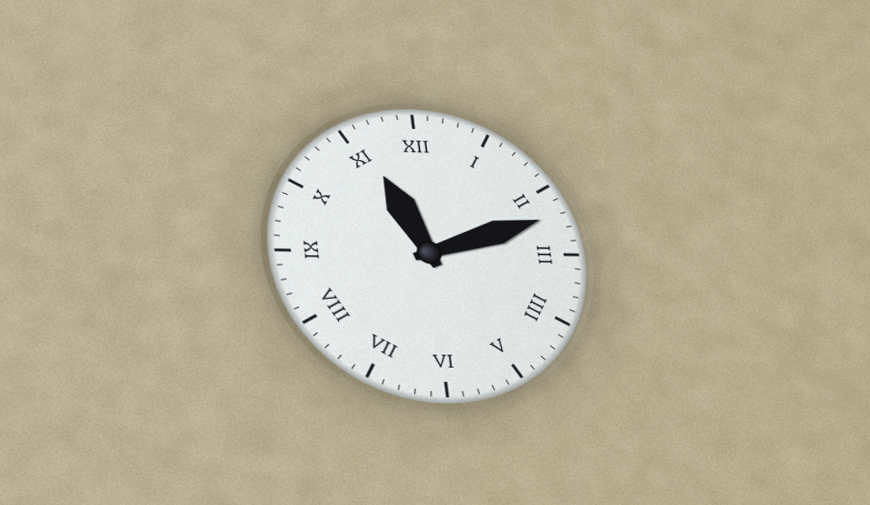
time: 11:12
